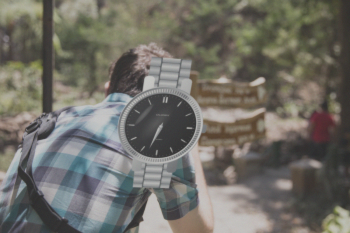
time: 6:33
